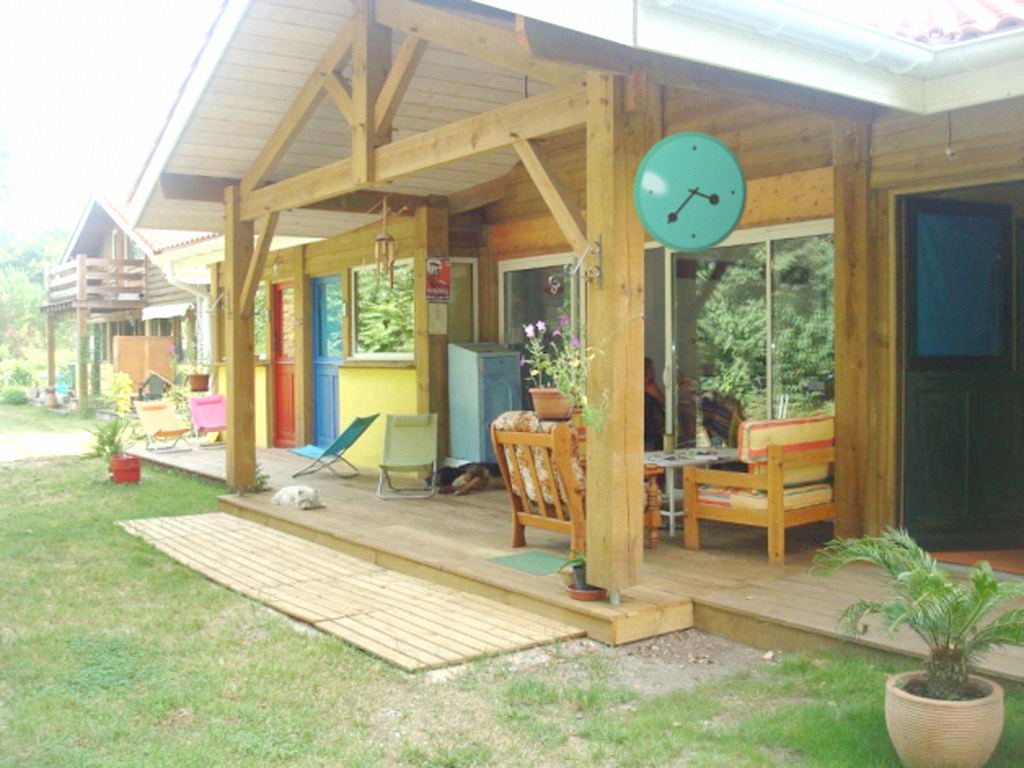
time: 3:37
